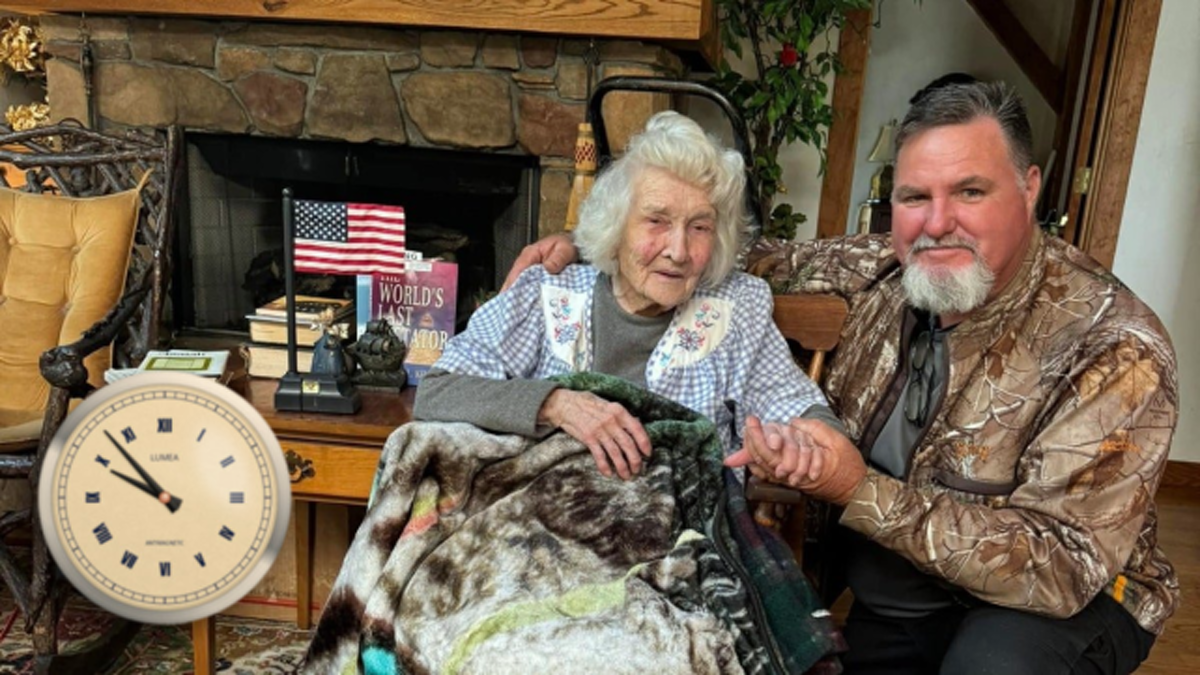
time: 9:53
